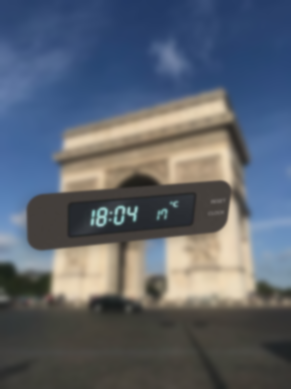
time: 18:04
